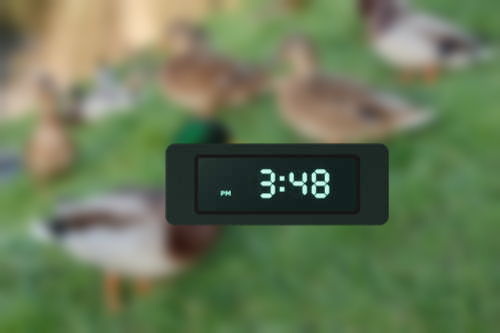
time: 3:48
